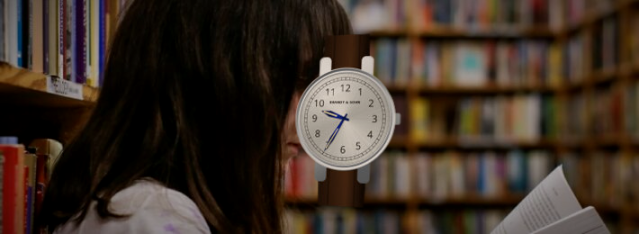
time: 9:35
